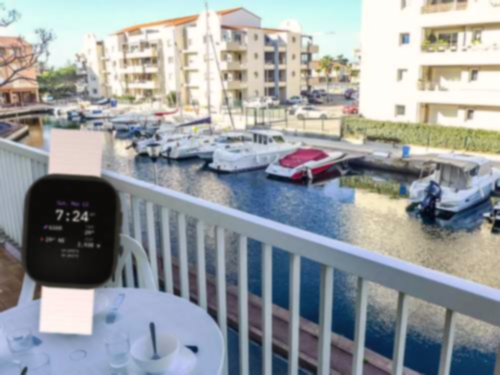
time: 7:24
